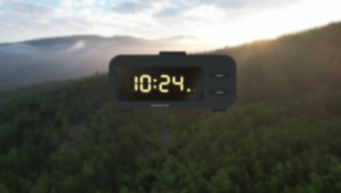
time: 10:24
